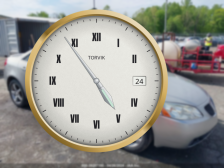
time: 4:54
